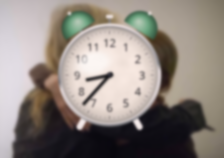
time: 8:37
